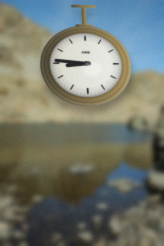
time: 8:46
